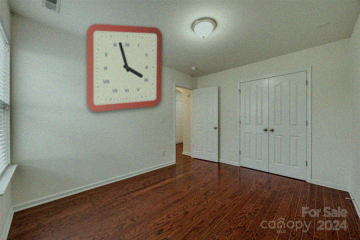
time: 3:57
